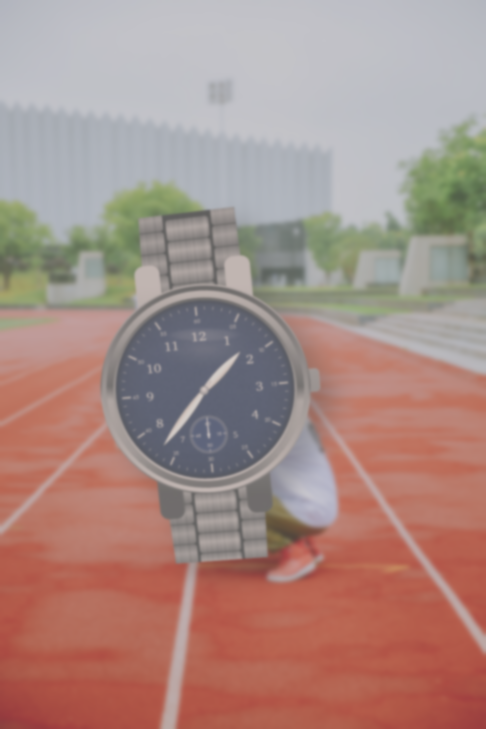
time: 1:37
